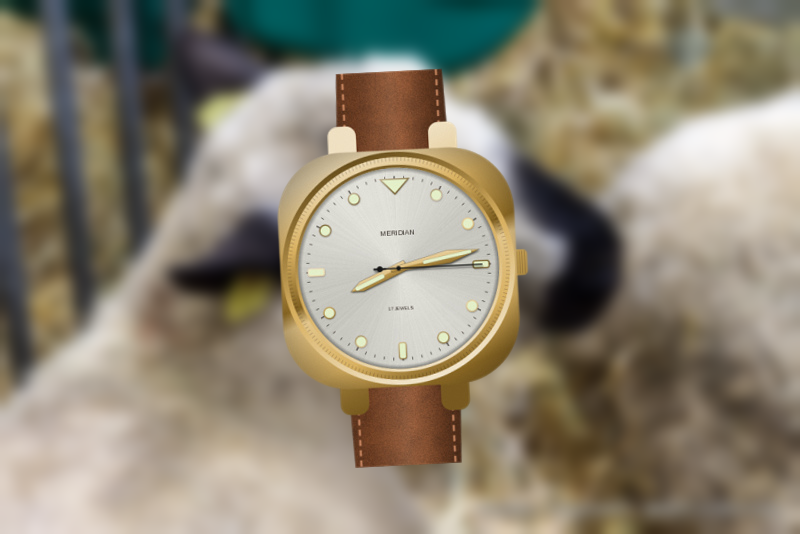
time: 8:13:15
